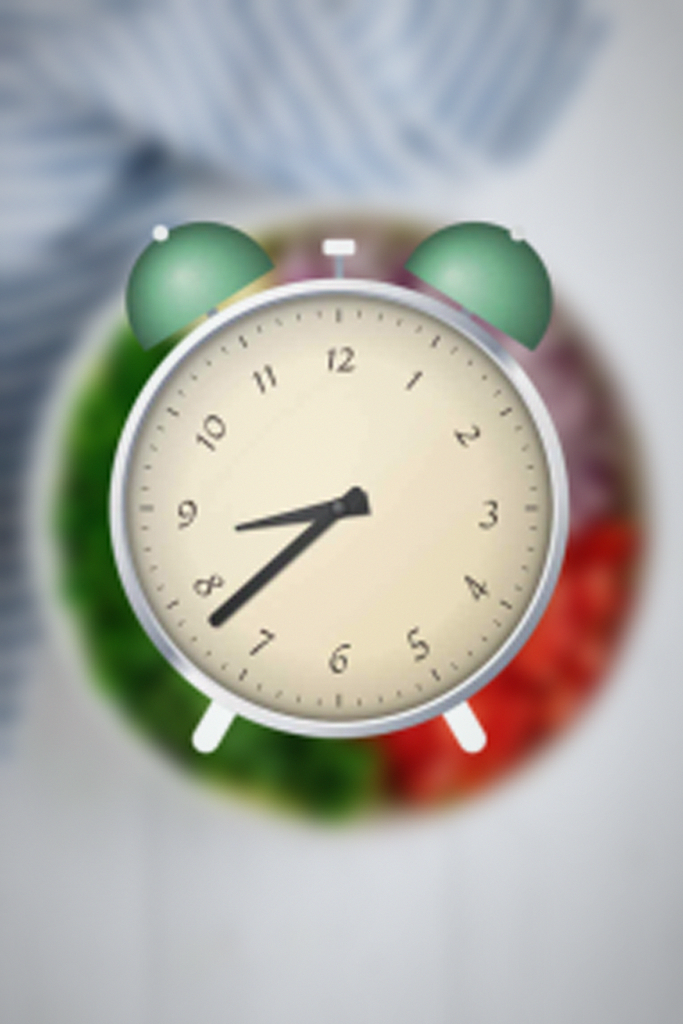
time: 8:38
